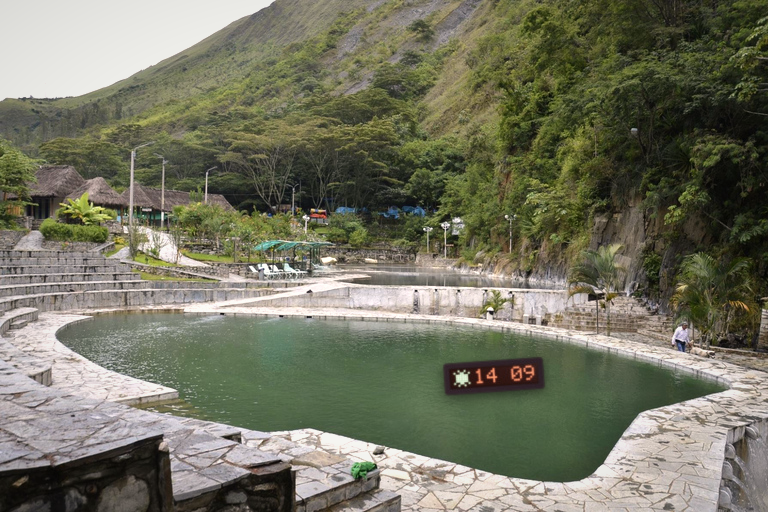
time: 14:09
